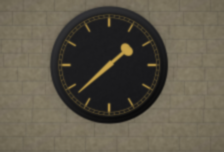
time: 1:38
